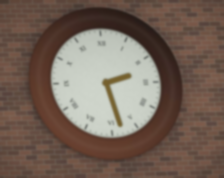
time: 2:28
